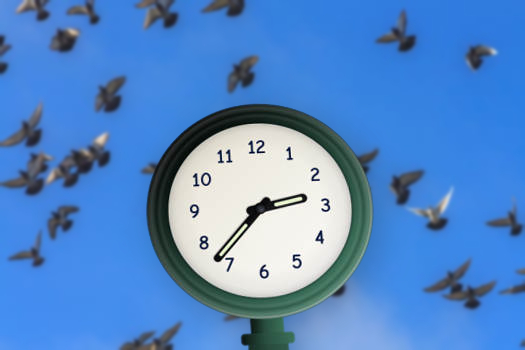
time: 2:37
